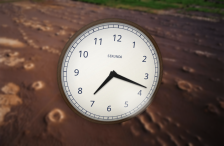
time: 7:18
